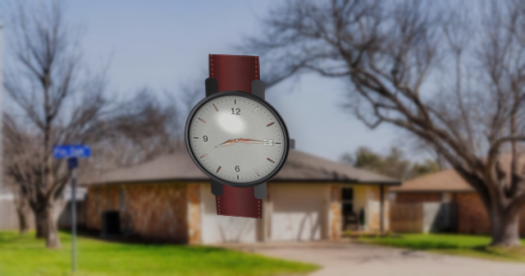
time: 8:15
